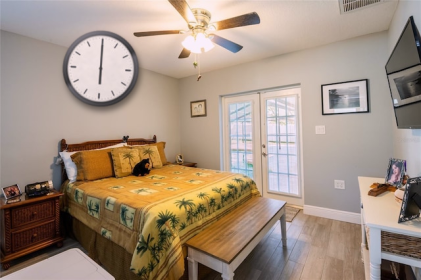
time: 6:00
